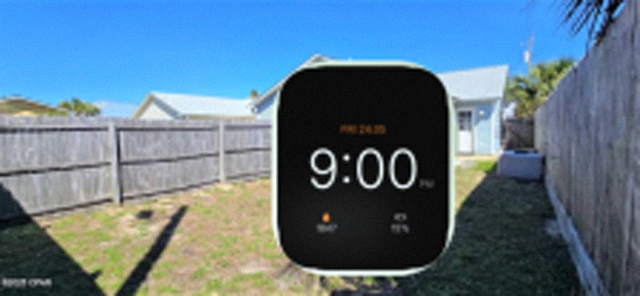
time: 9:00
